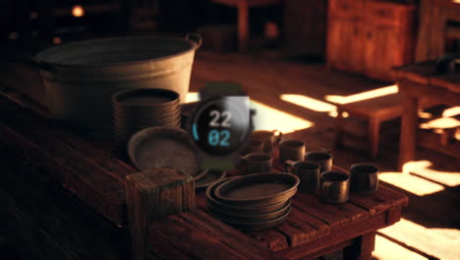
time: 22:02
